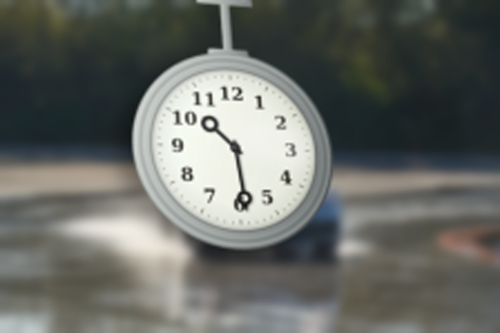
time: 10:29
